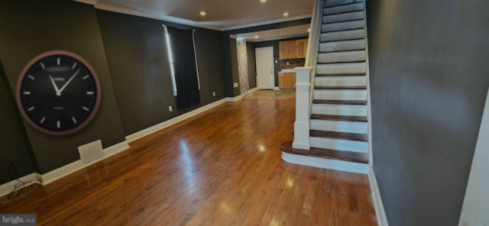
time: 11:07
